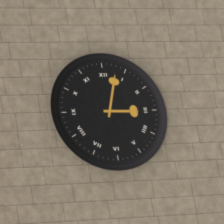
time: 3:03
